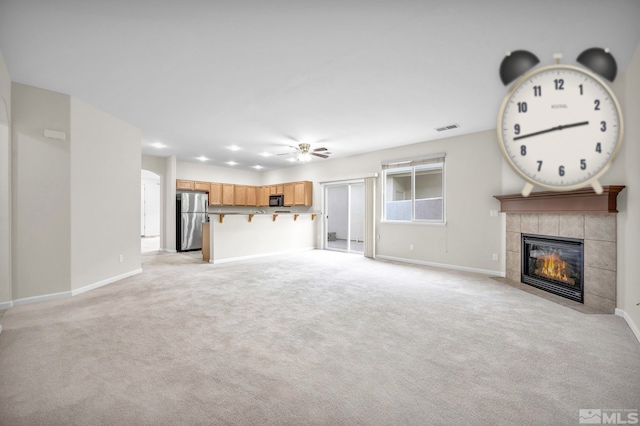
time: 2:43
